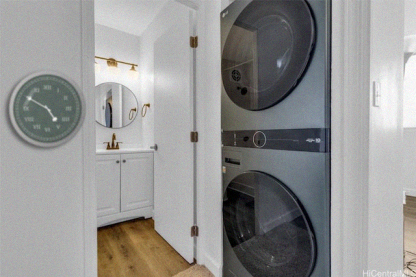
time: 4:50
